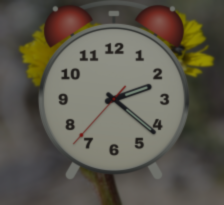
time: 2:21:37
